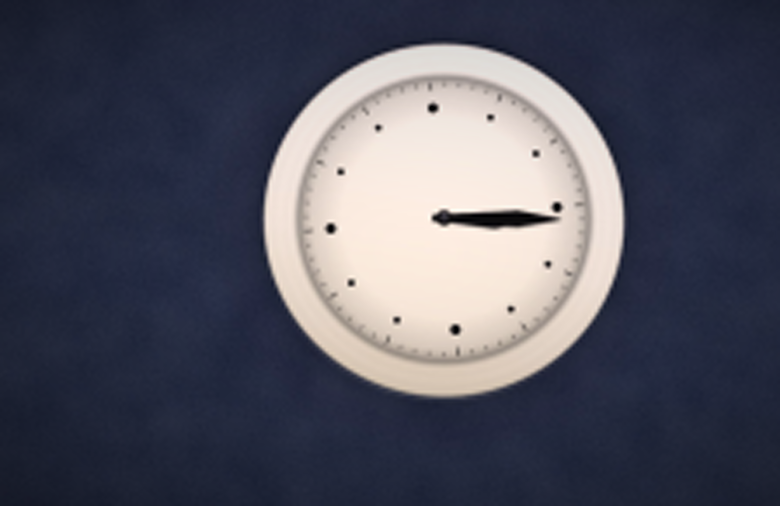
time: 3:16
